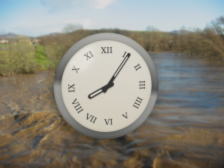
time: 8:06
